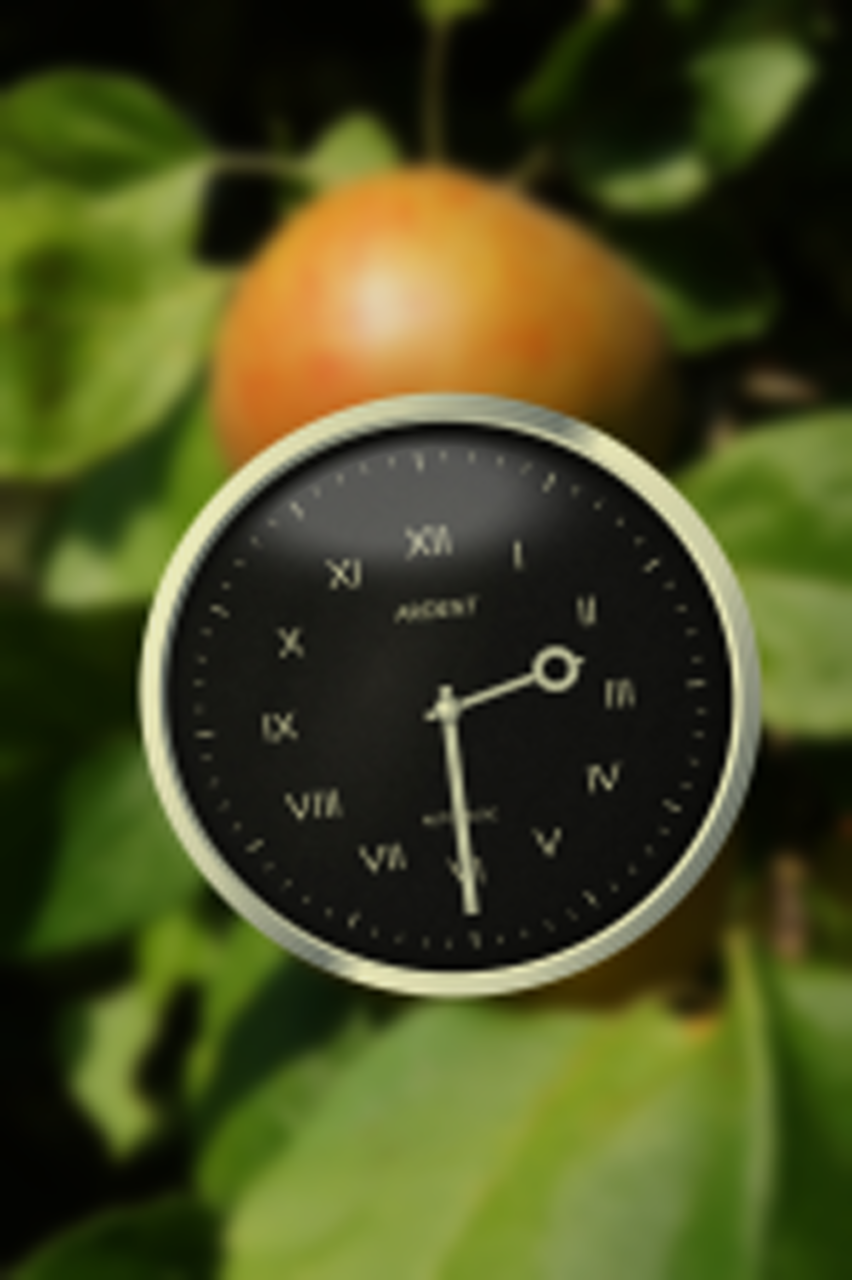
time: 2:30
